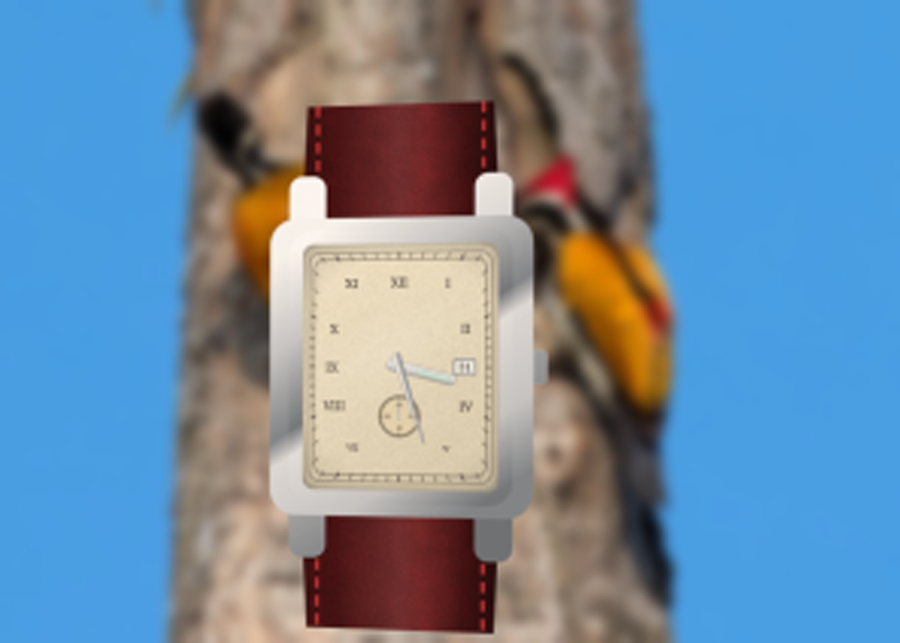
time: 3:27
